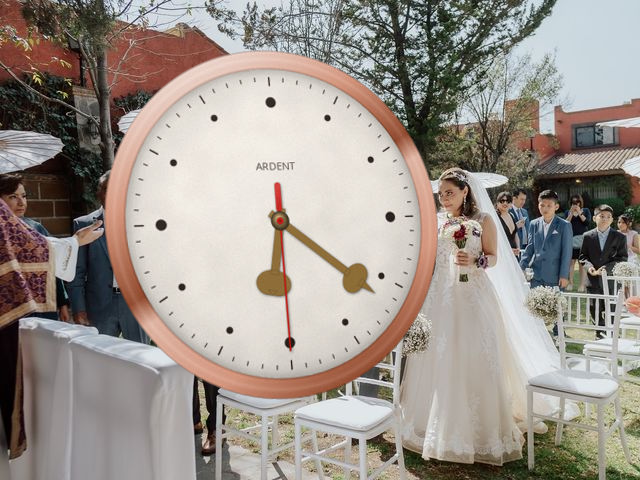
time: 6:21:30
